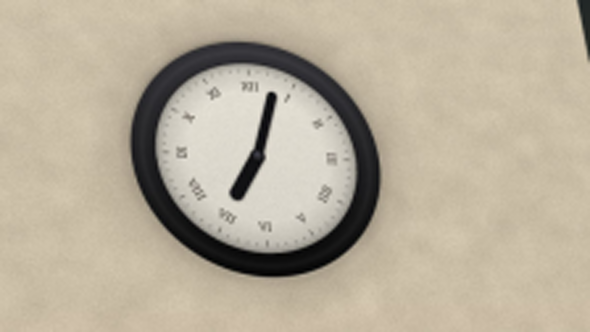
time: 7:03
